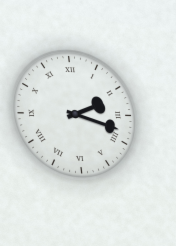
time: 2:18
